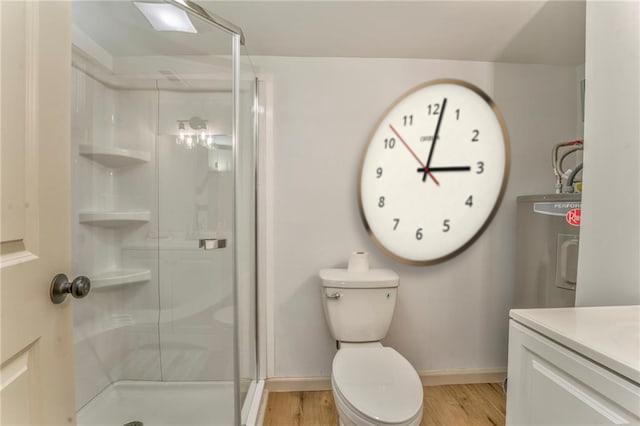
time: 3:01:52
